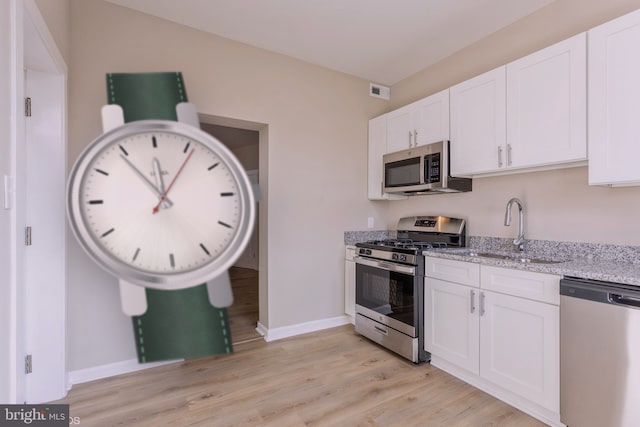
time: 11:54:06
